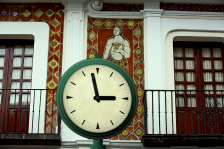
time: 2:58
